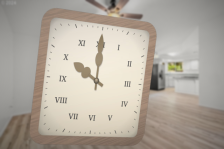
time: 10:00
